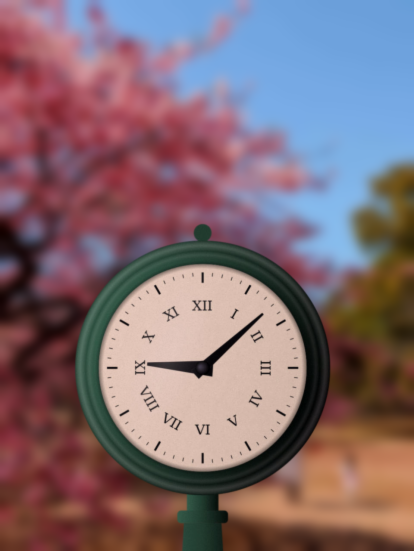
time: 9:08
